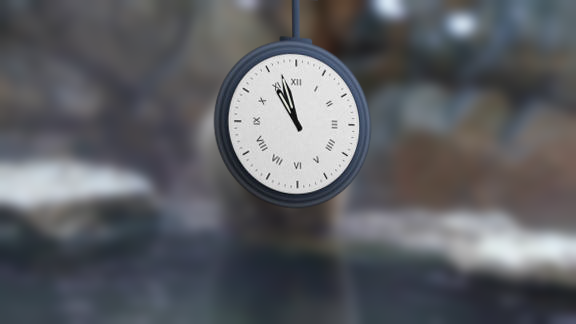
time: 10:57
